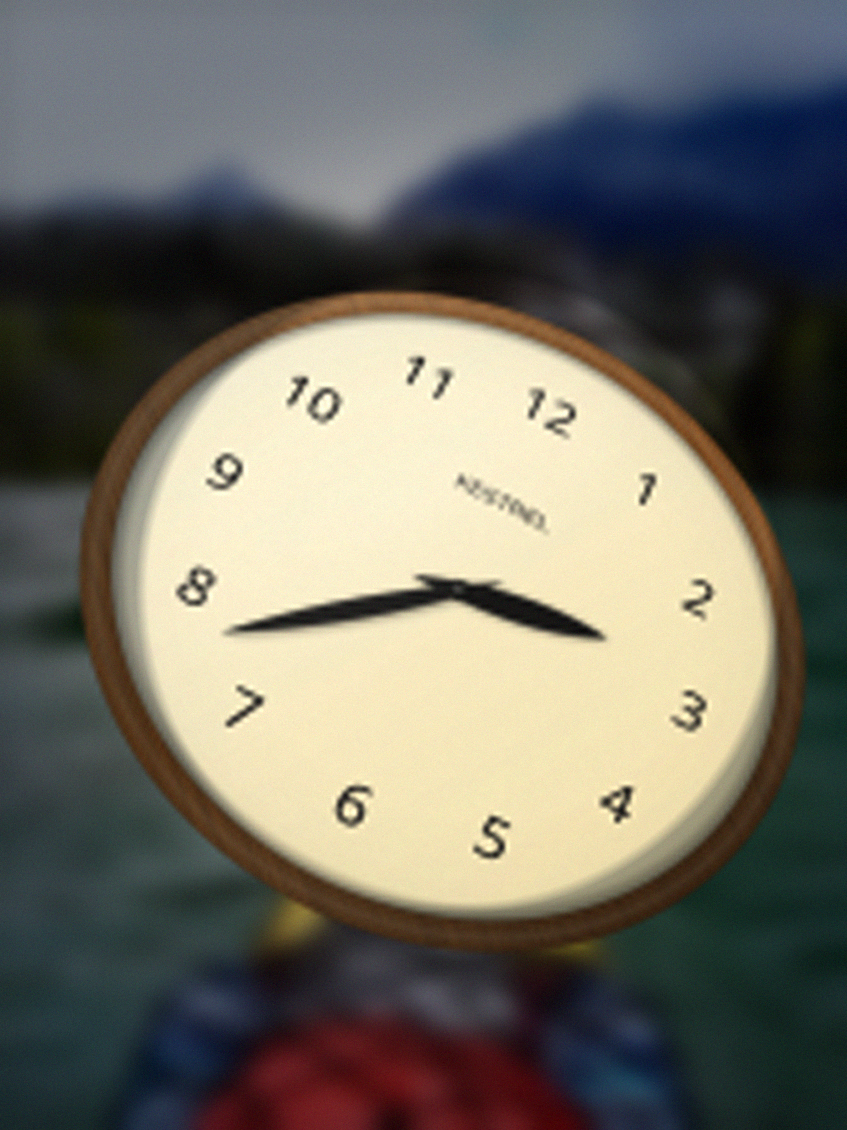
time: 2:38
